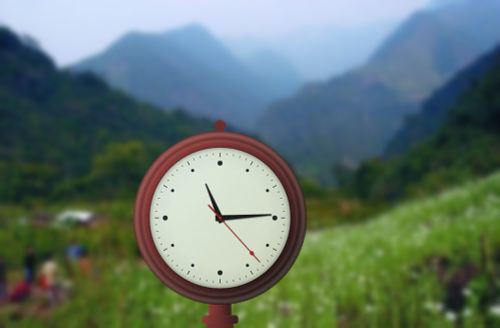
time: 11:14:23
